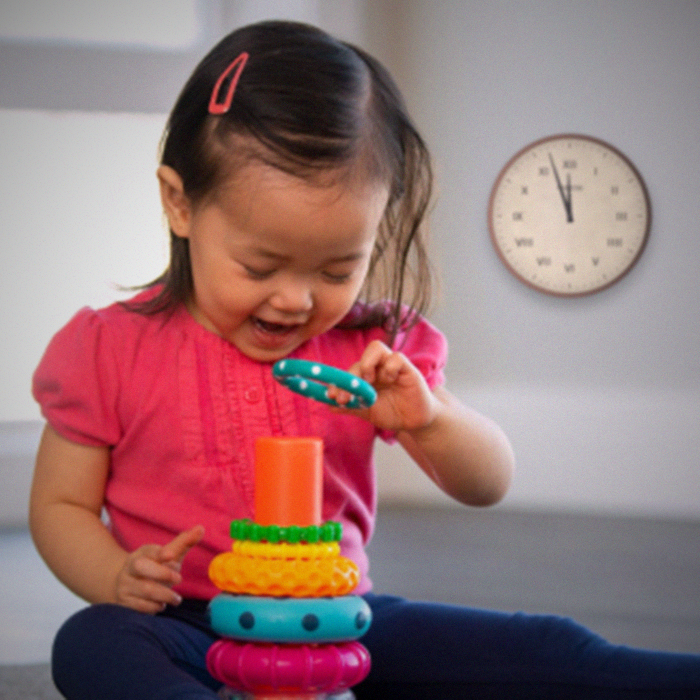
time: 11:57
